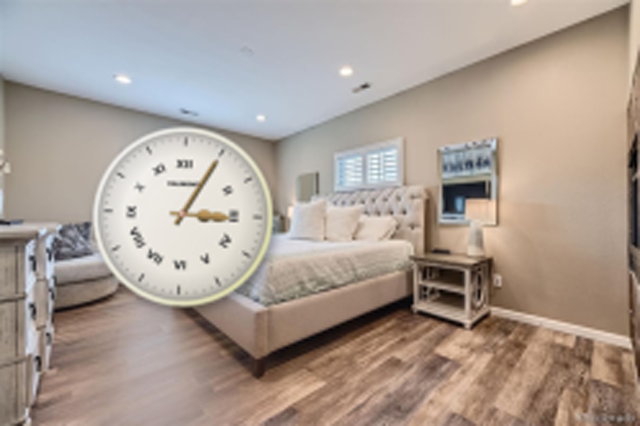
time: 3:05
